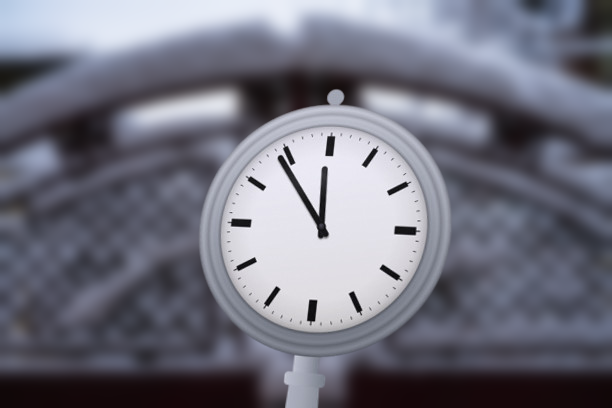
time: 11:54
